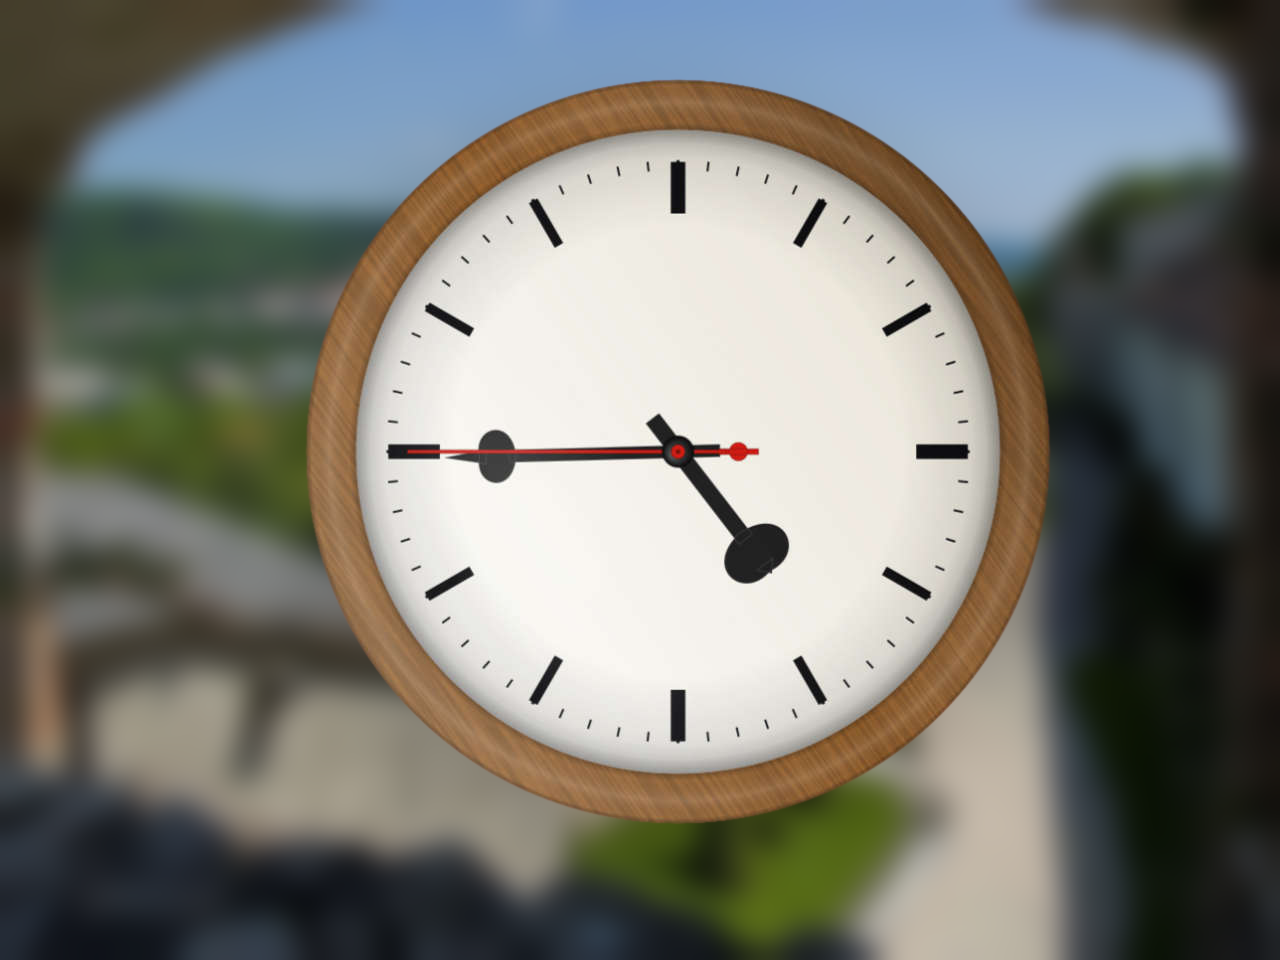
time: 4:44:45
